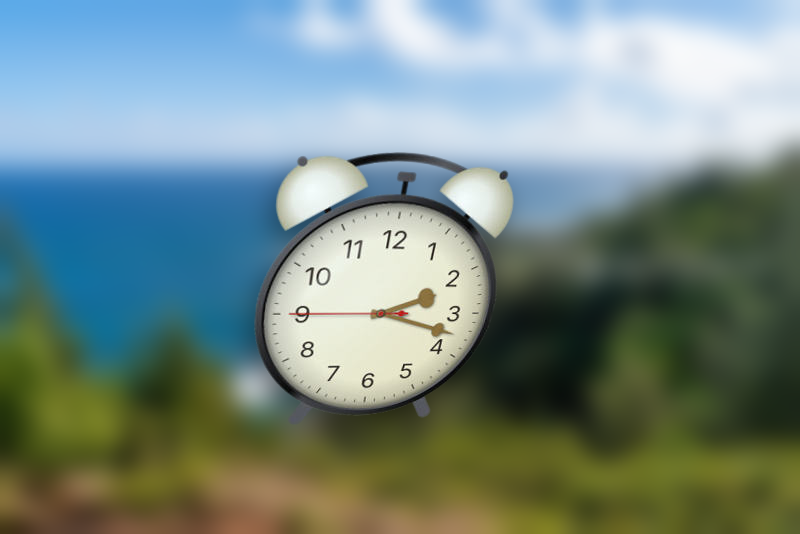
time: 2:17:45
